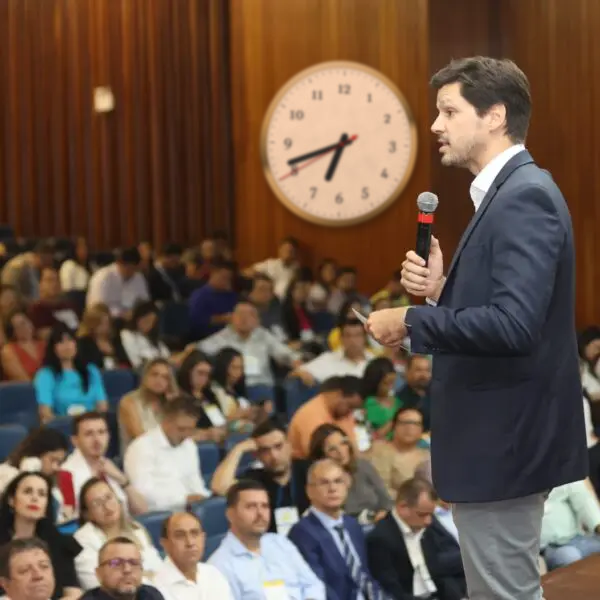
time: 6:41:40
